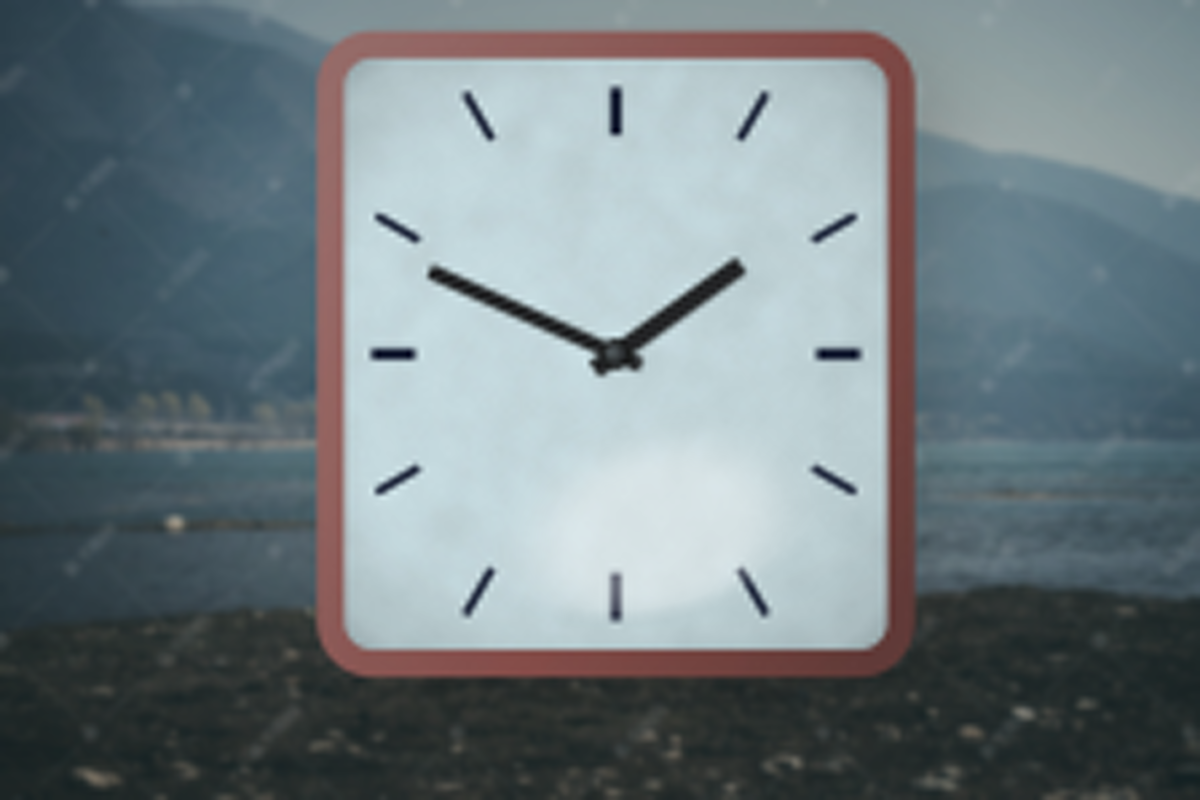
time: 1:49
